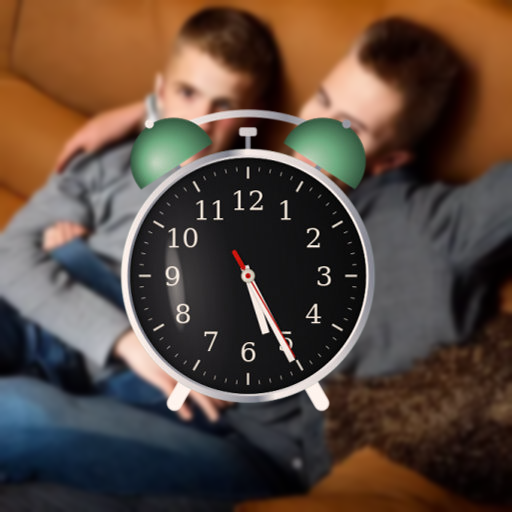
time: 5:25:25
